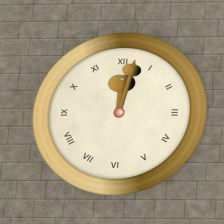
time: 12:02
